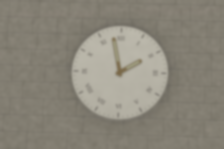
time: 1:58
